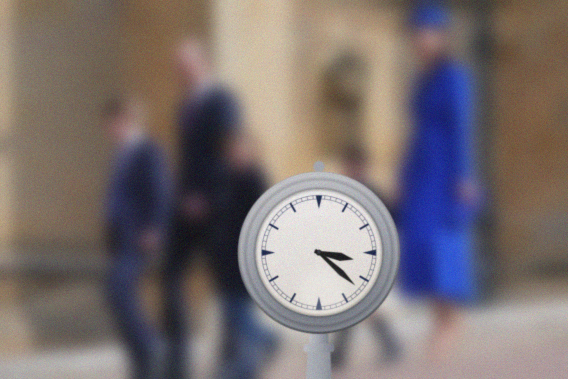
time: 3:22
